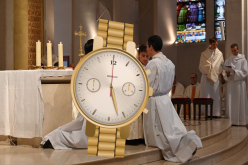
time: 5:27
